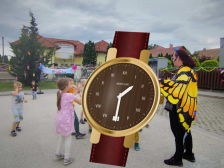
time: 1:30
